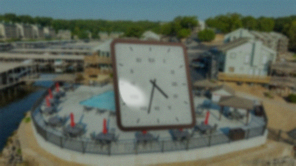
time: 4:33
